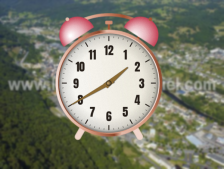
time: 1:40
